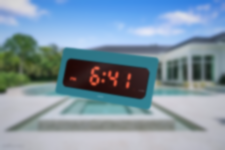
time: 6:41
